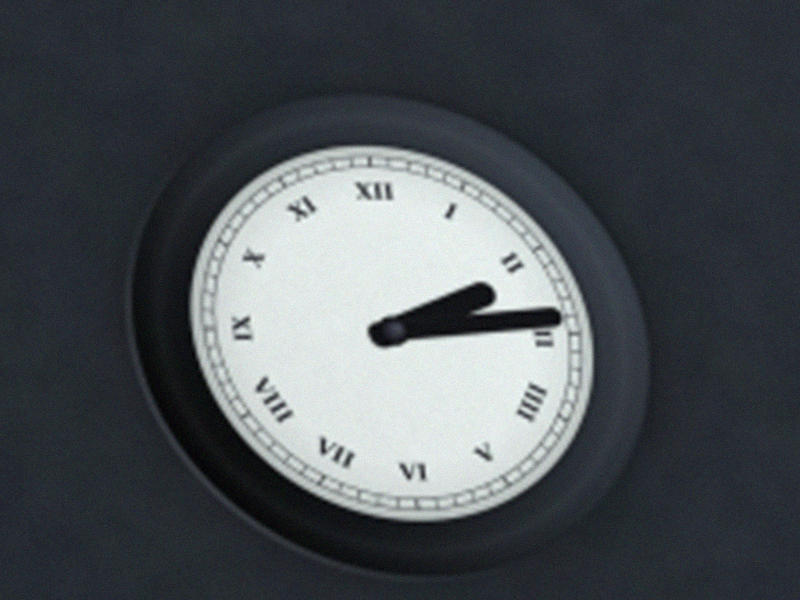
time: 2:14
